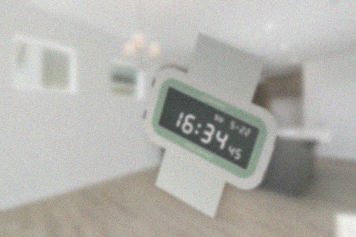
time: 16:34
